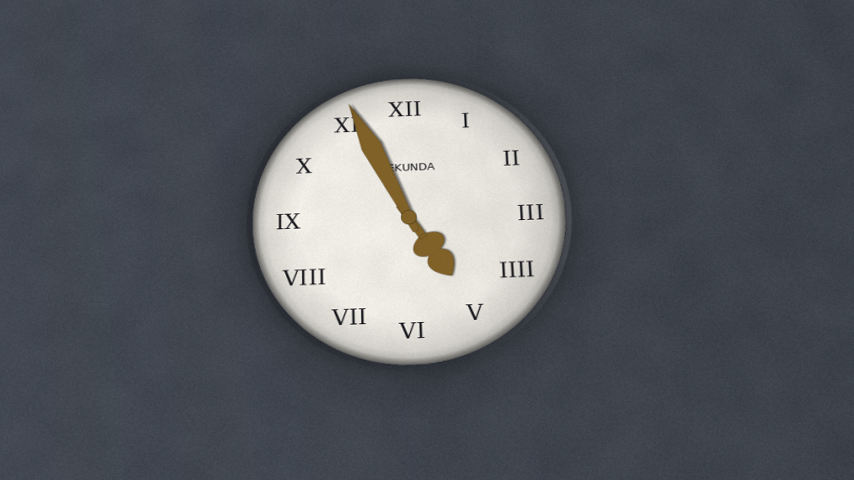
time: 4:56
